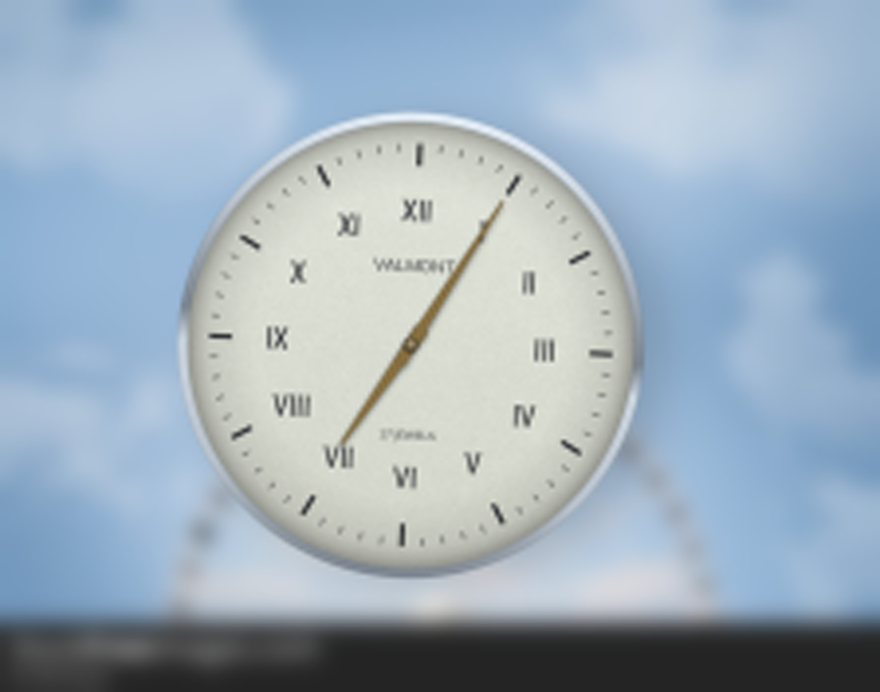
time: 7:05
